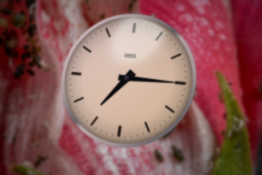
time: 7:15
